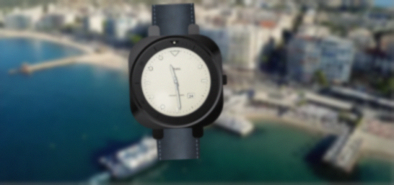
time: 11:29
